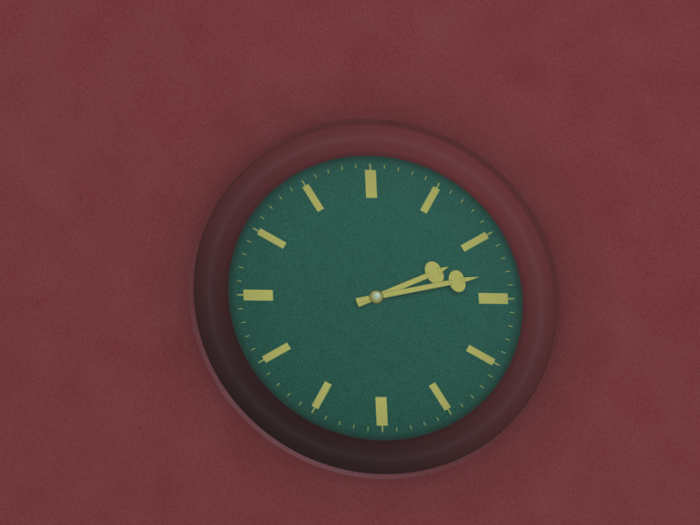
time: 2:13
